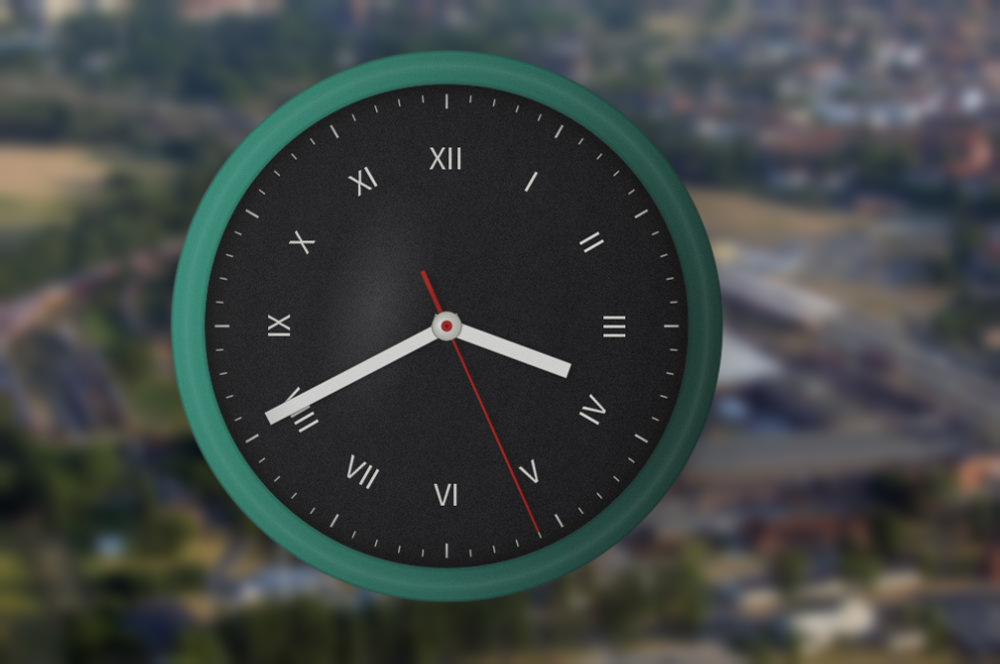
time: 3:40:26
